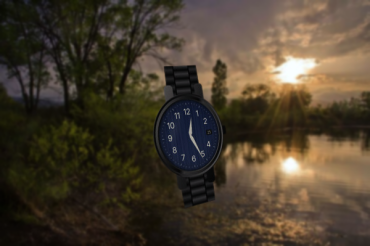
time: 12:26
